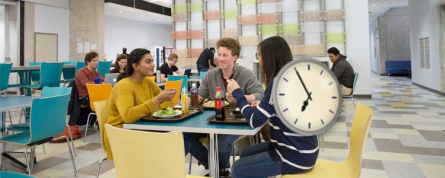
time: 6:55
